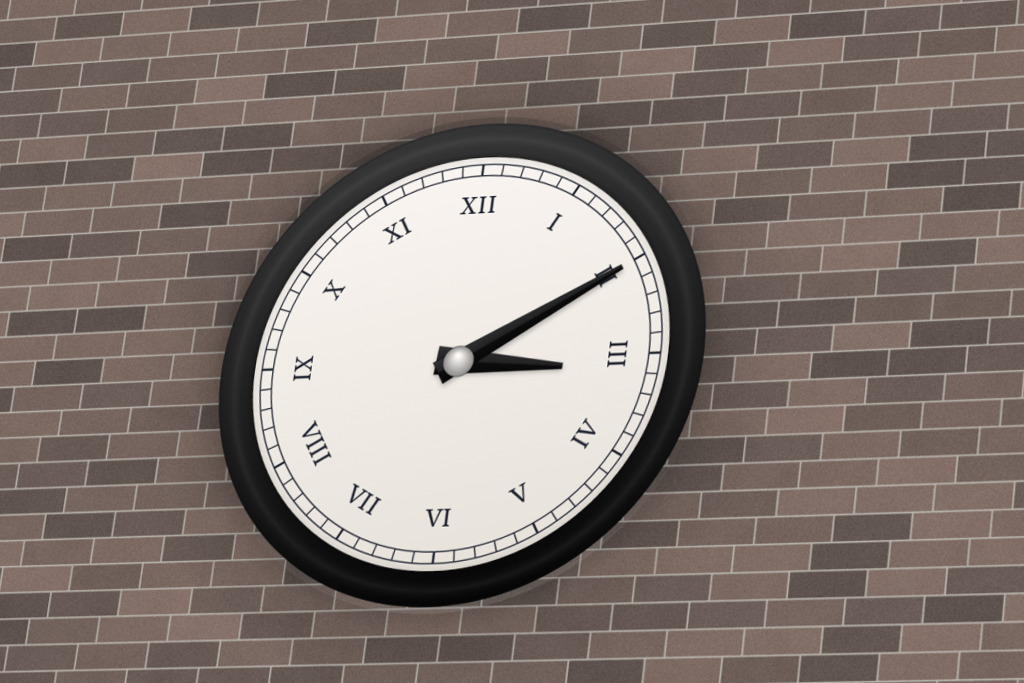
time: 3:10
